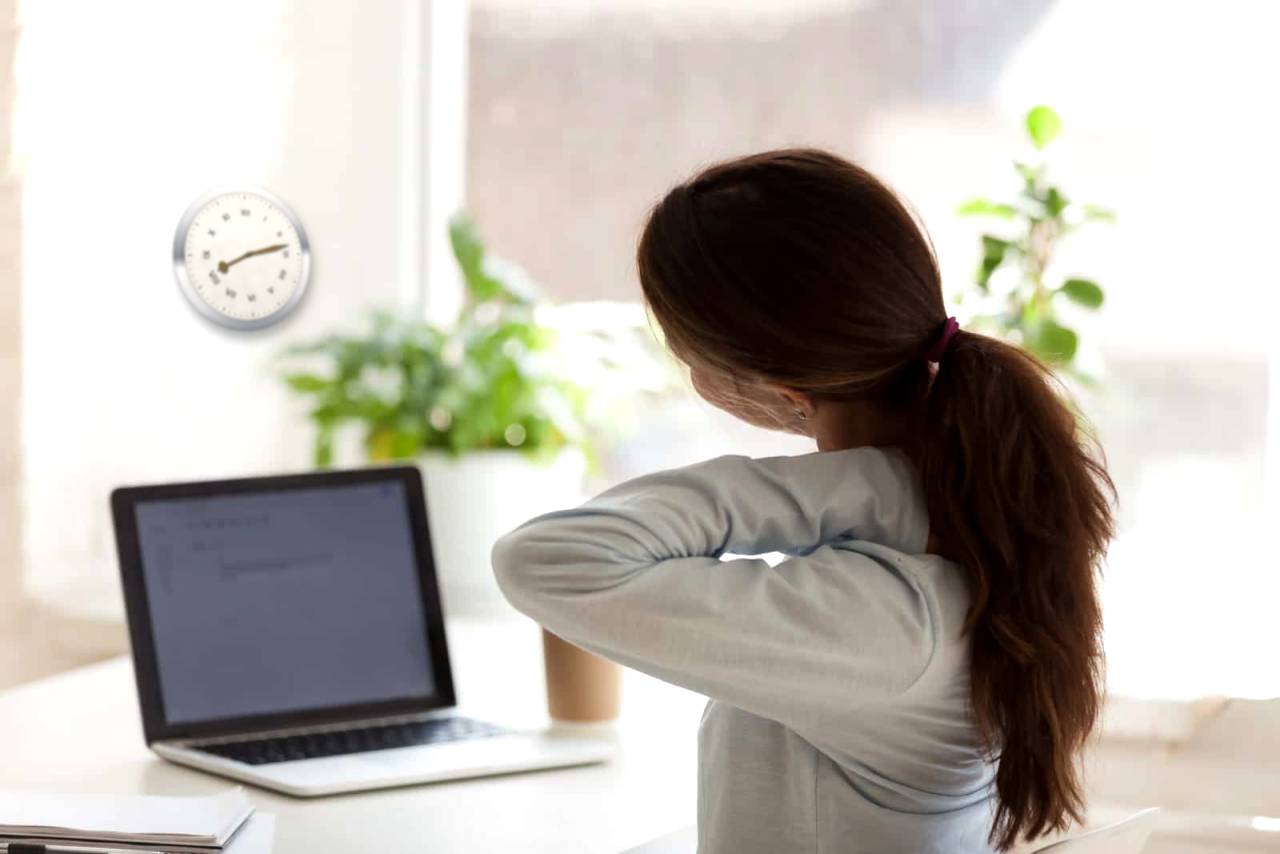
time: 8:13
